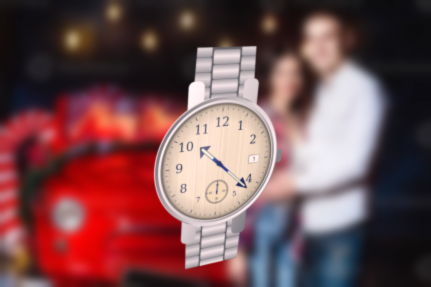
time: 10:22
